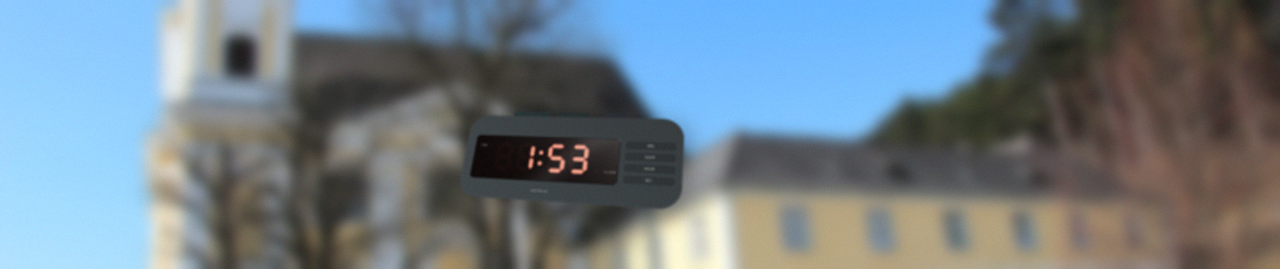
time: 1:53
